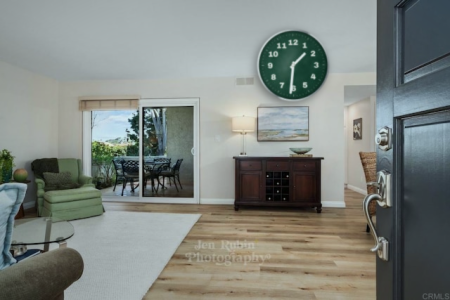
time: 1:31
